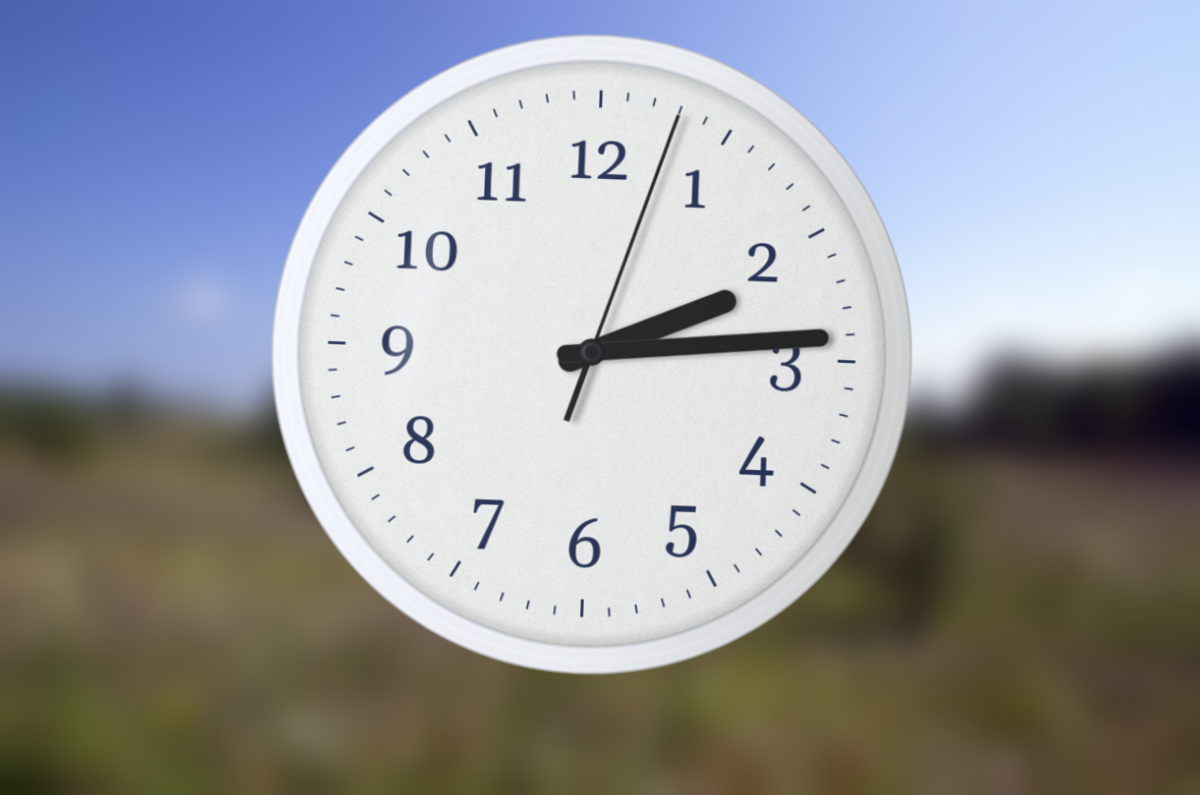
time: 2:14:03
